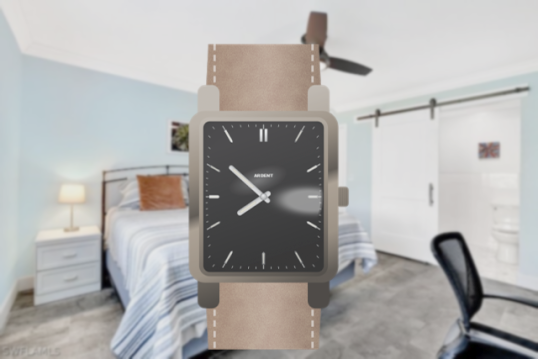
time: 7:52
